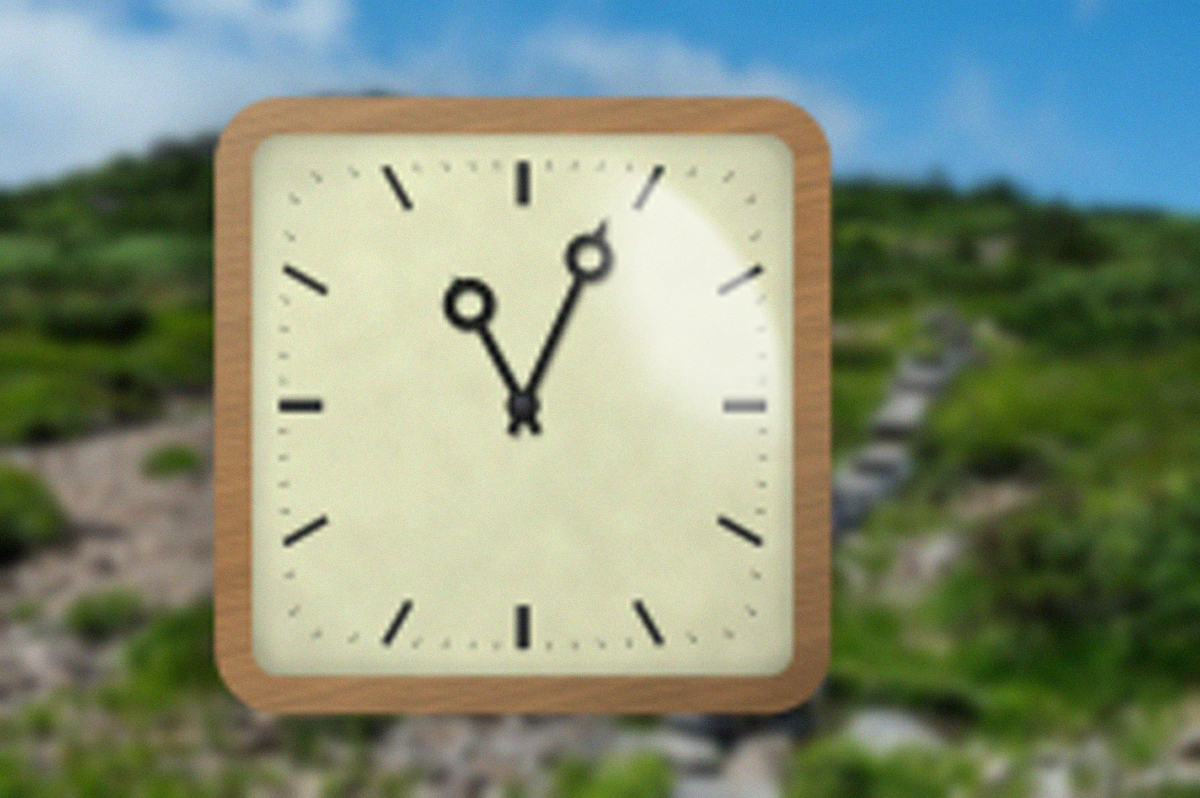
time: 11:04
